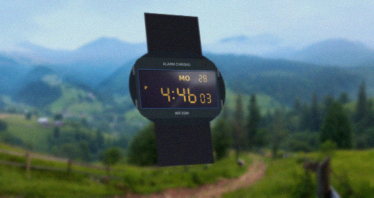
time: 4:46:03
